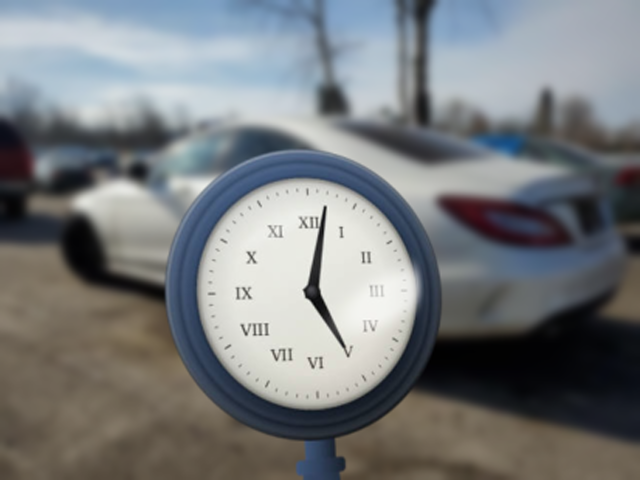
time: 5:02
